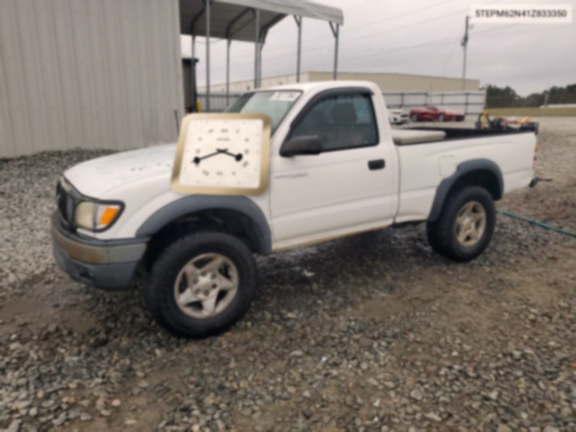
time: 3:41
